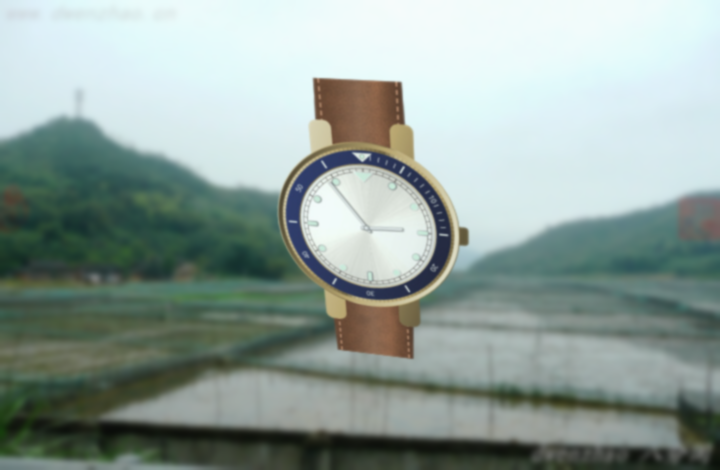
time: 2:54
